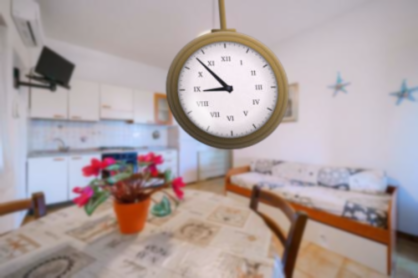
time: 8:53
